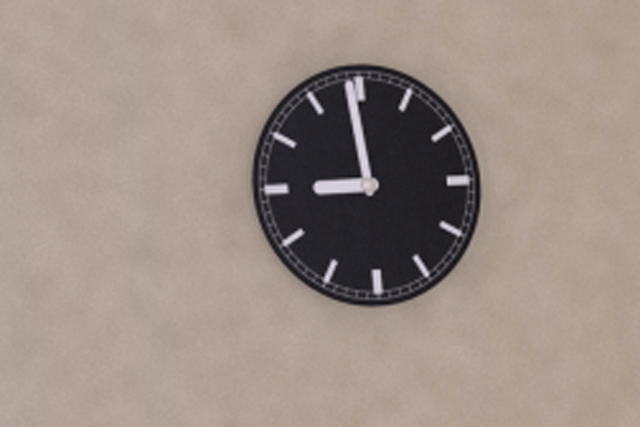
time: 8:59
